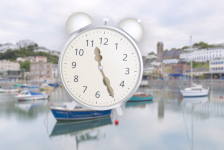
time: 11:25
